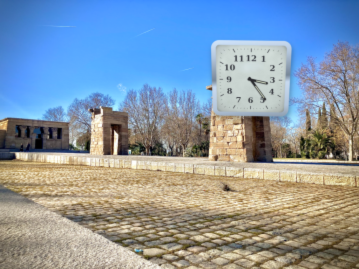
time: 3:24
